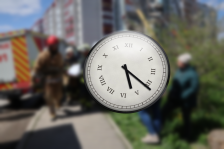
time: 5:21
